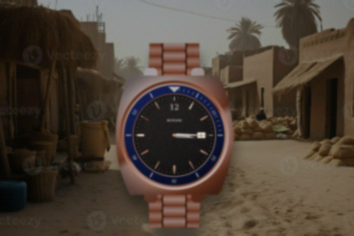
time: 3:15
